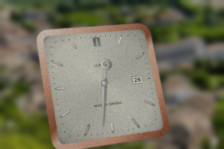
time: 12:32
